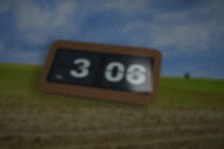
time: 3:06
